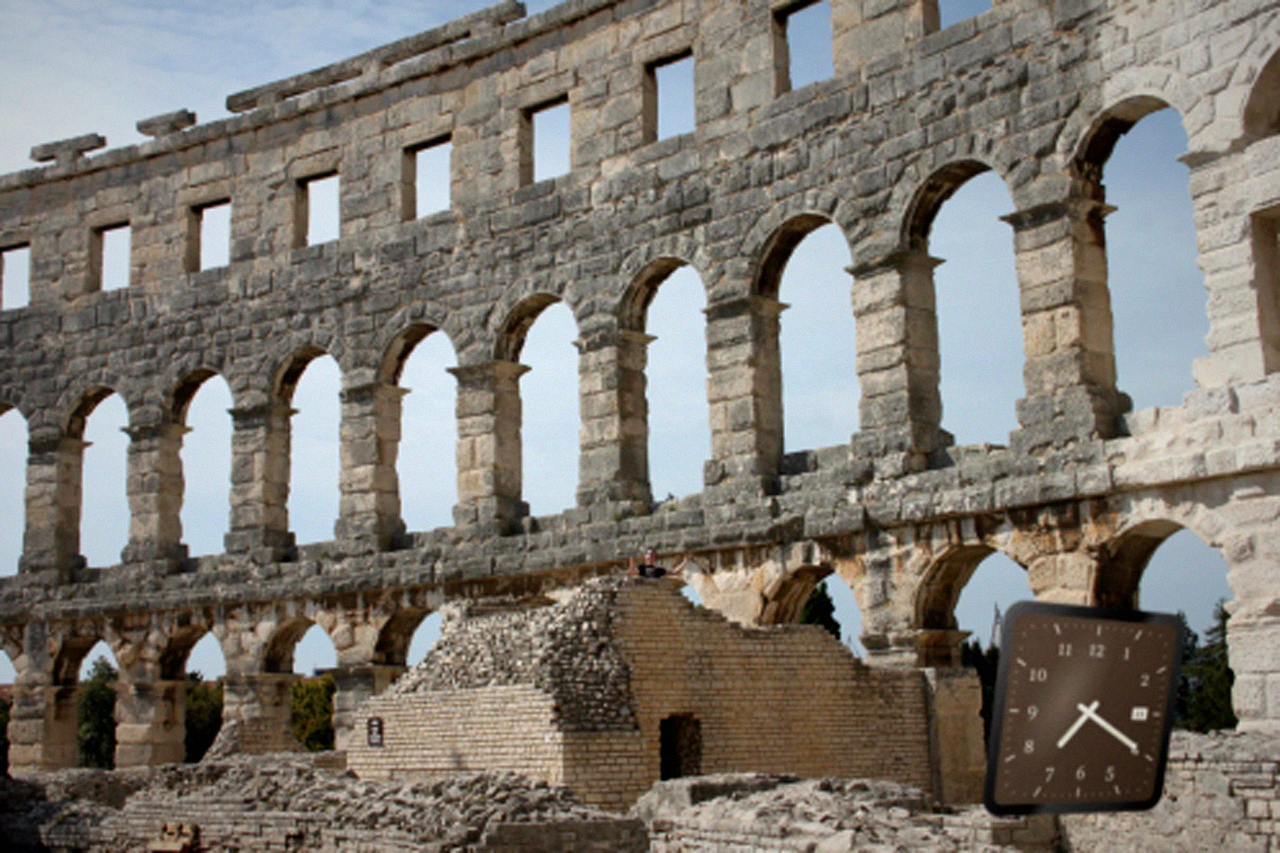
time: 7:20
